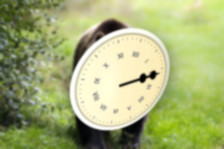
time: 2:11
